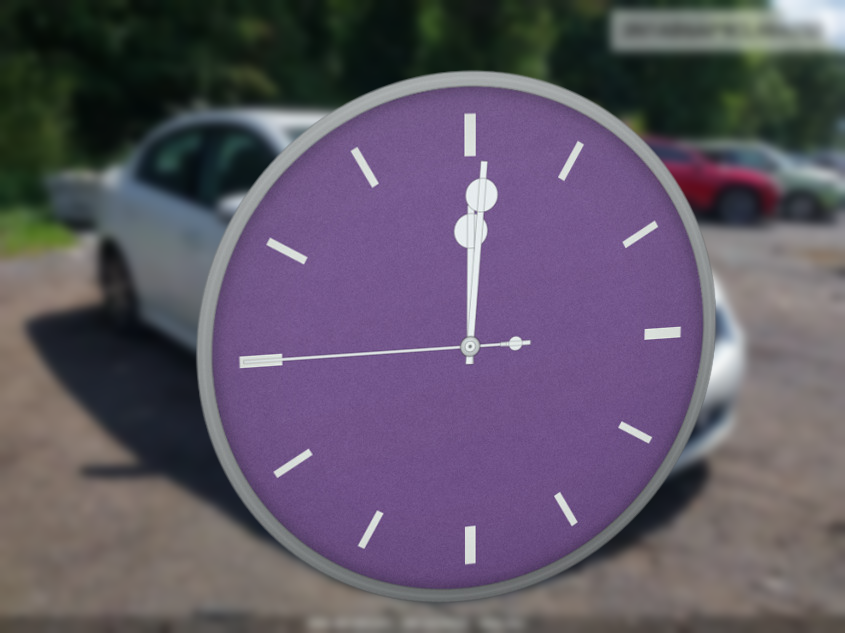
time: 12:00:45
